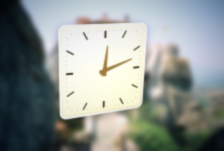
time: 12:12
